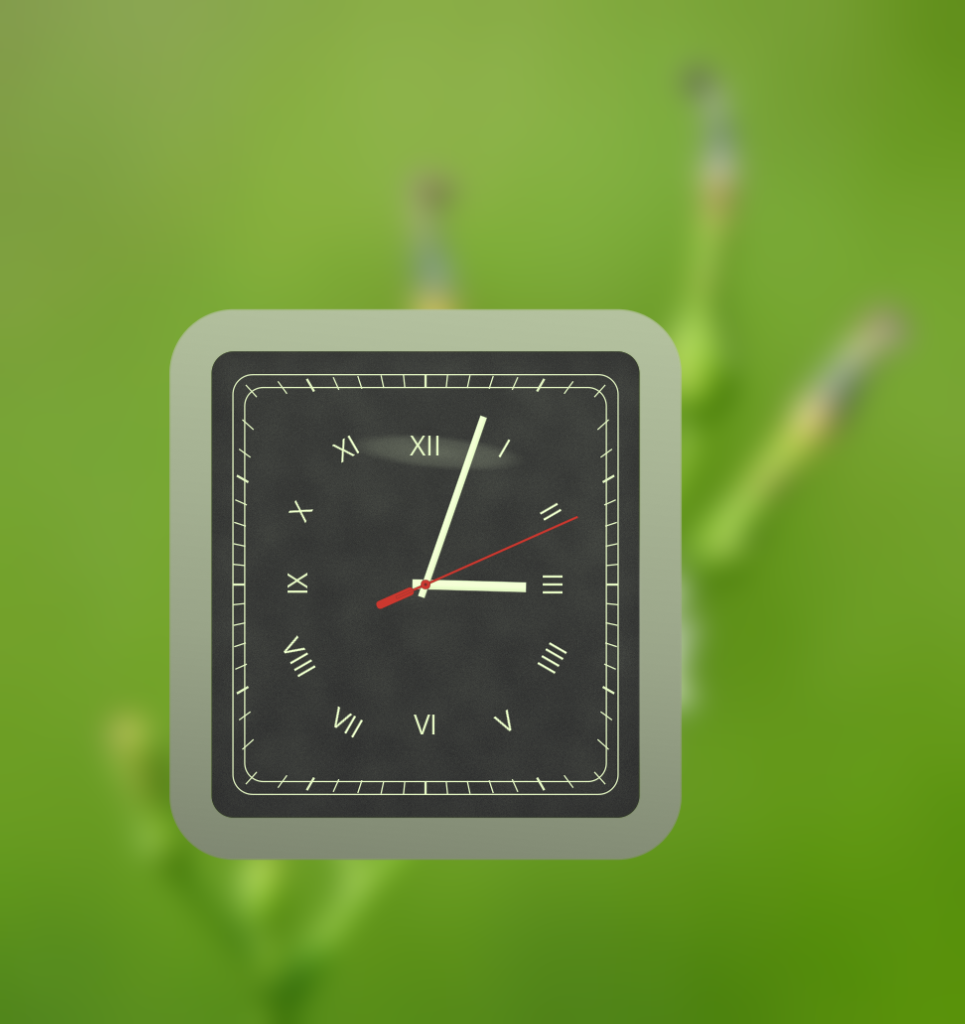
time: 3:03:11
